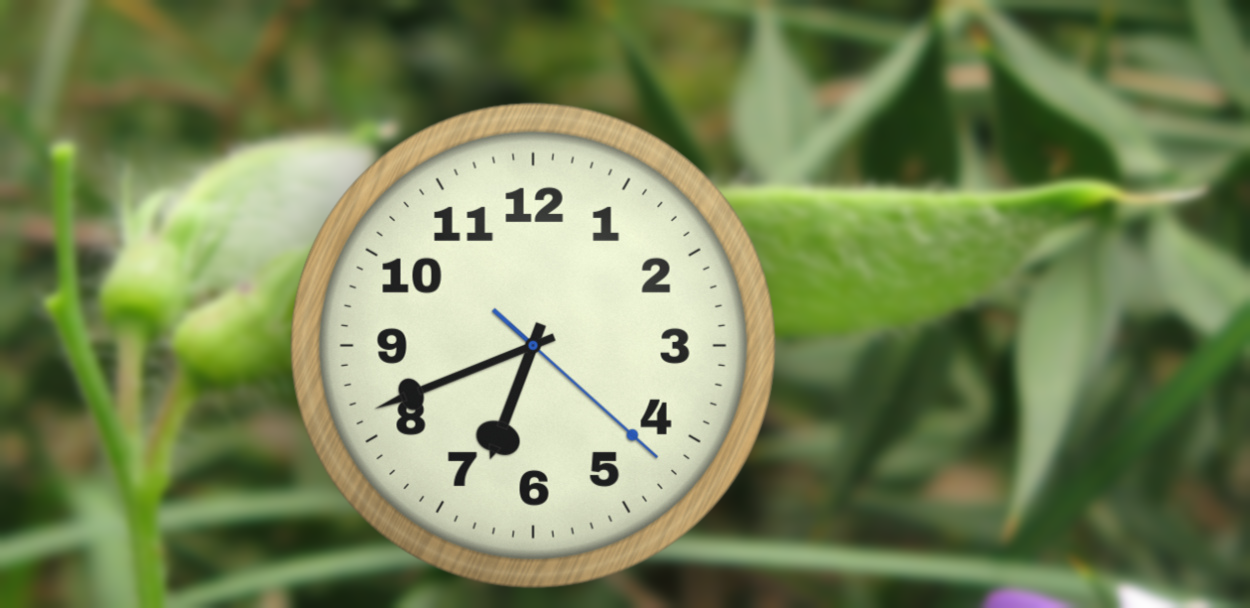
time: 6:41:22
